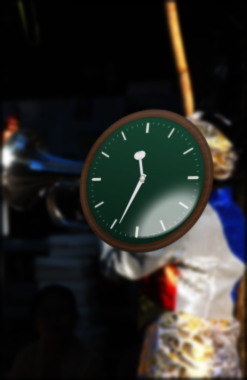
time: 11:34
